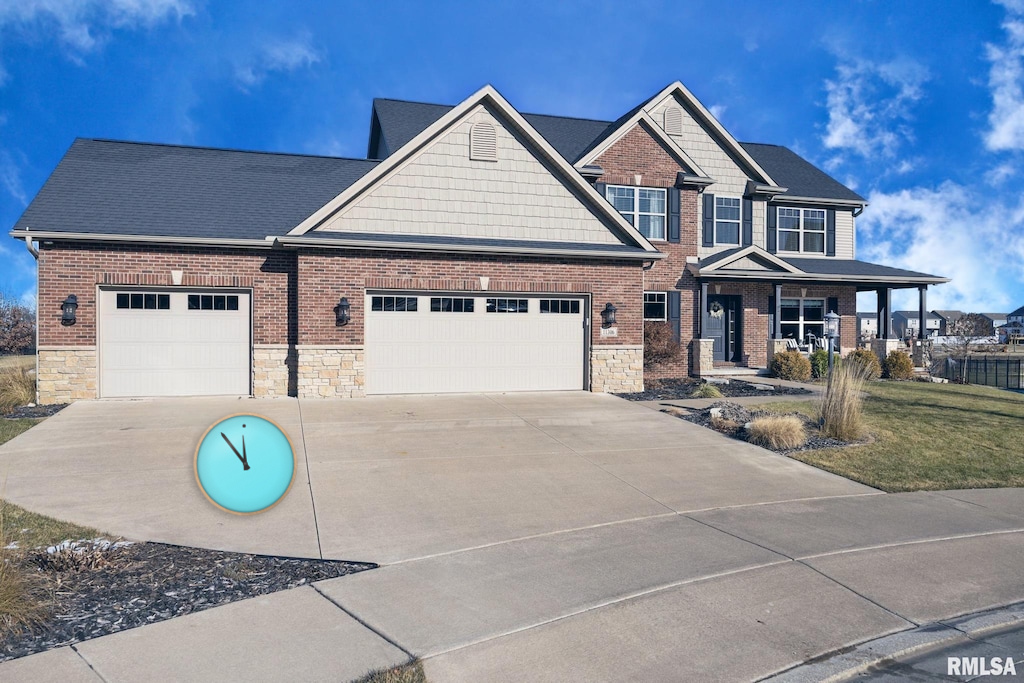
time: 11:54
